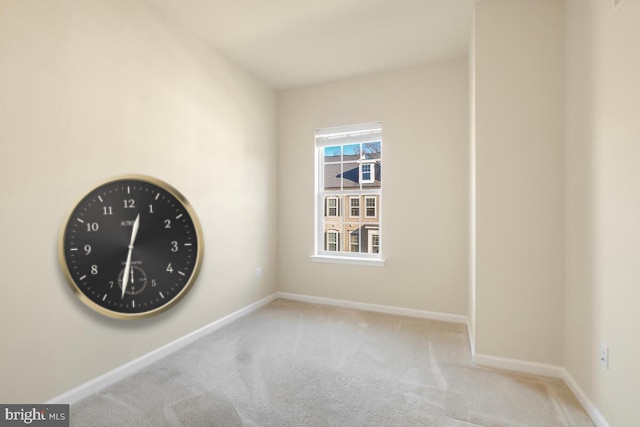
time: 12:32
